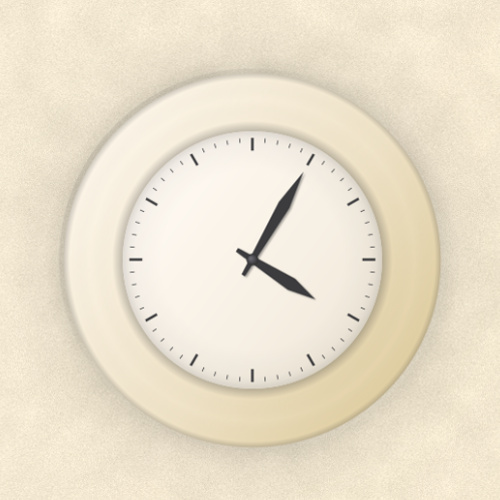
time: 4:05
